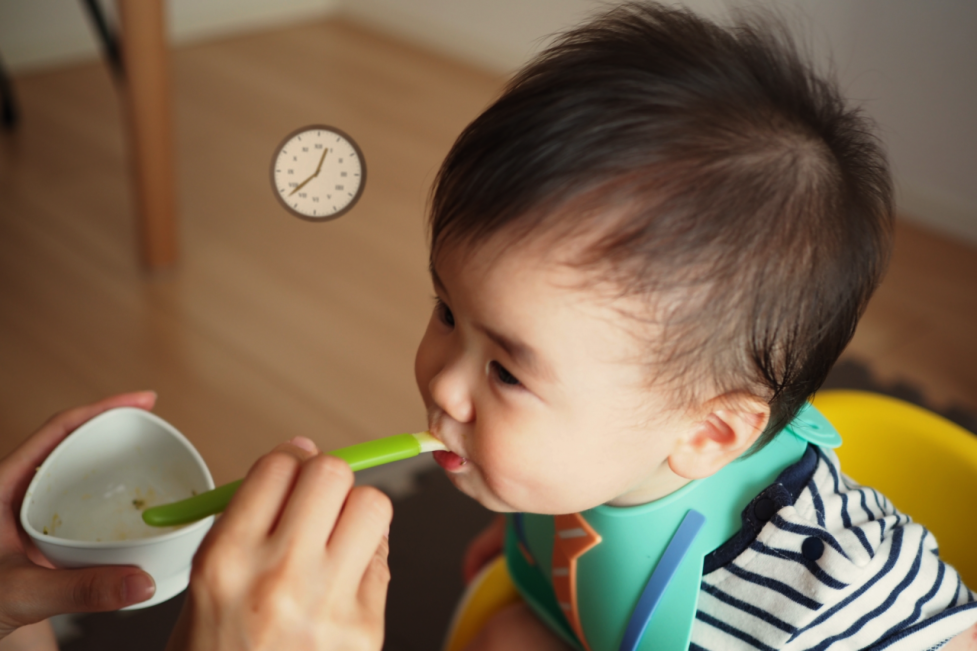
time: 12:38
